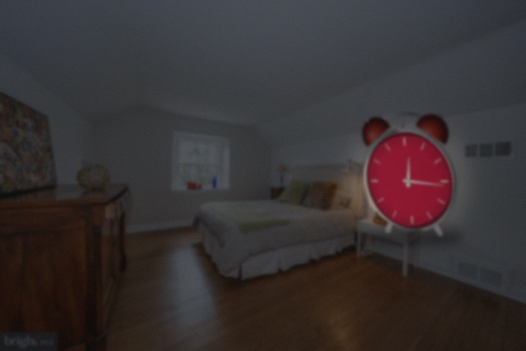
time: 12:16
